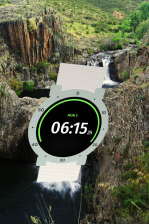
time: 6:15
